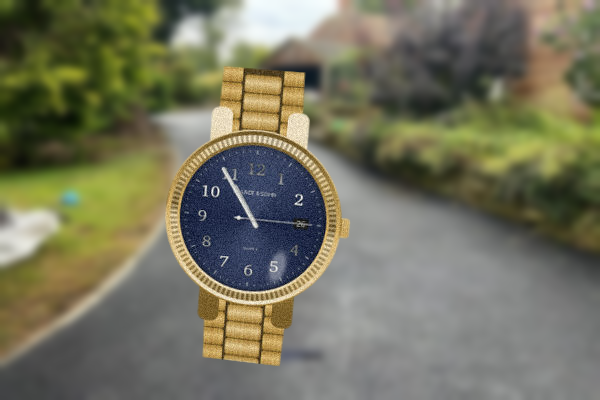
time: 10:54:15
